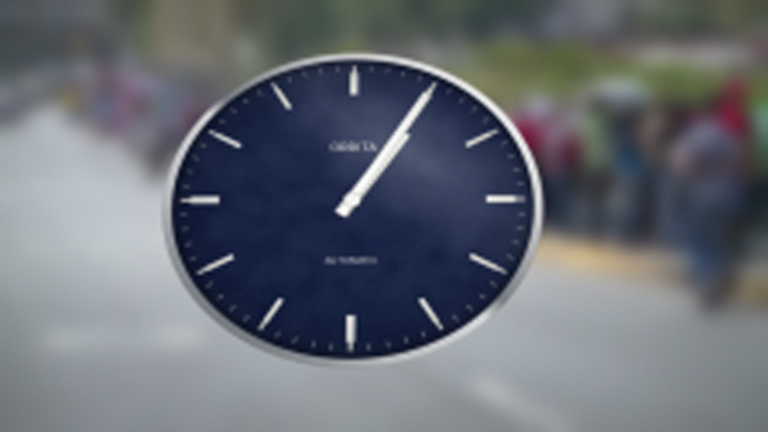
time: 1:05
